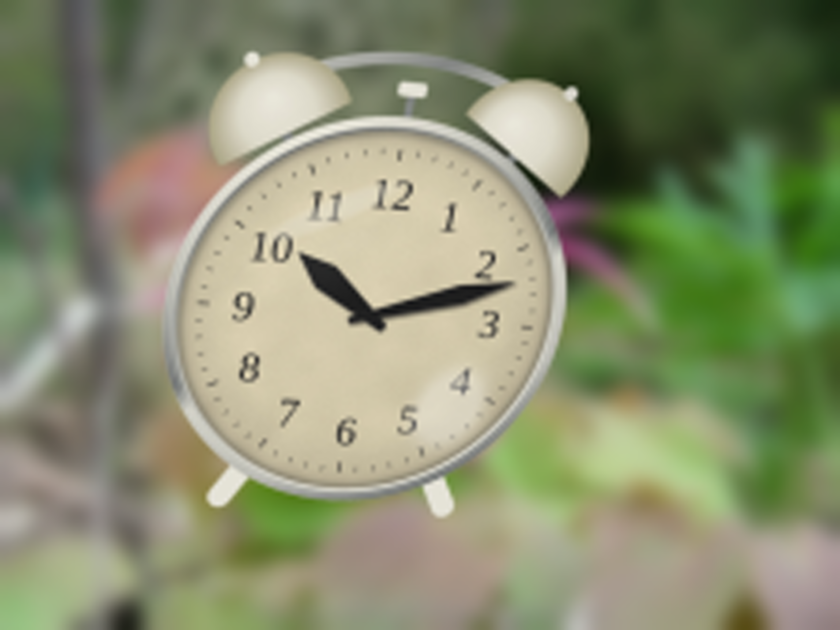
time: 10:12
